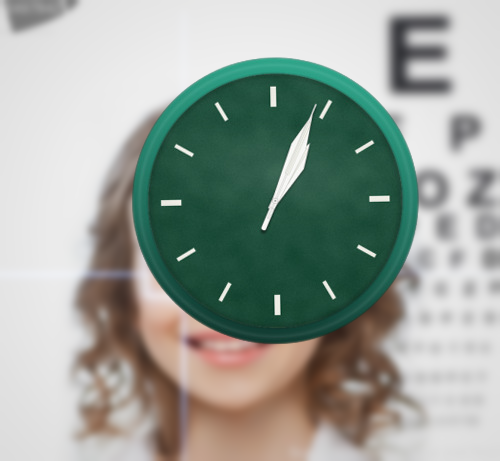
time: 1:04:04
